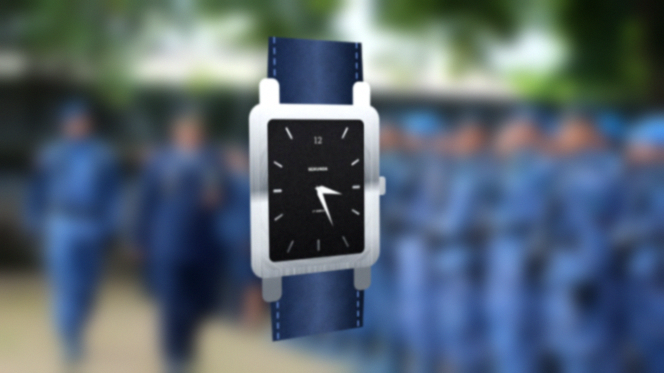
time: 3:26
